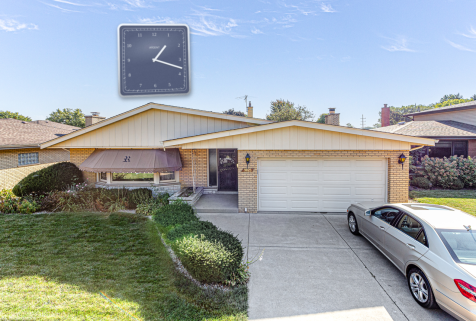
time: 1:18
